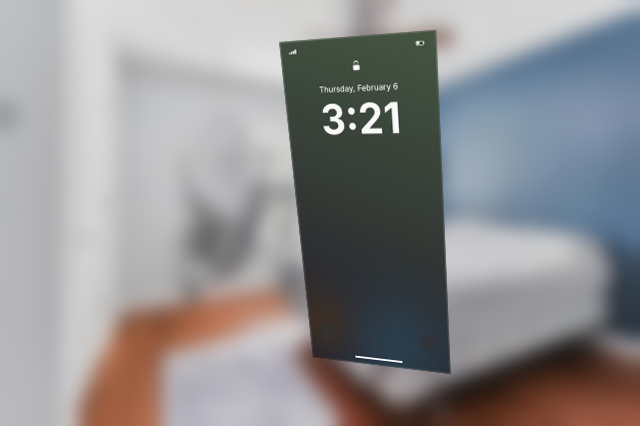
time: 3:21
